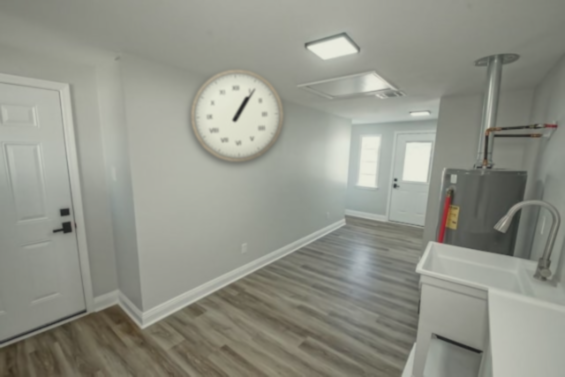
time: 1:06
